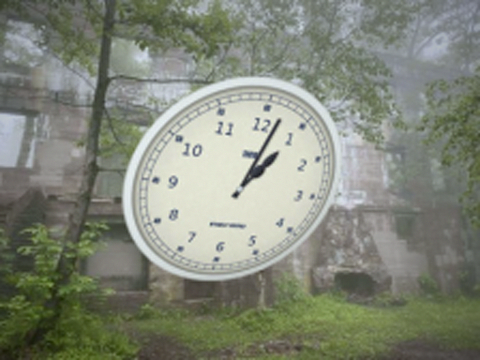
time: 1:02
